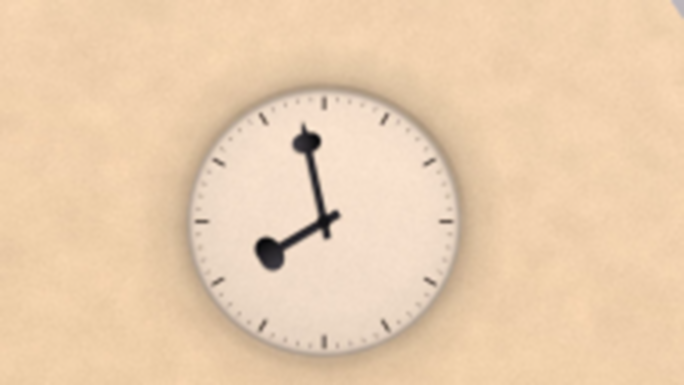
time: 7:58
